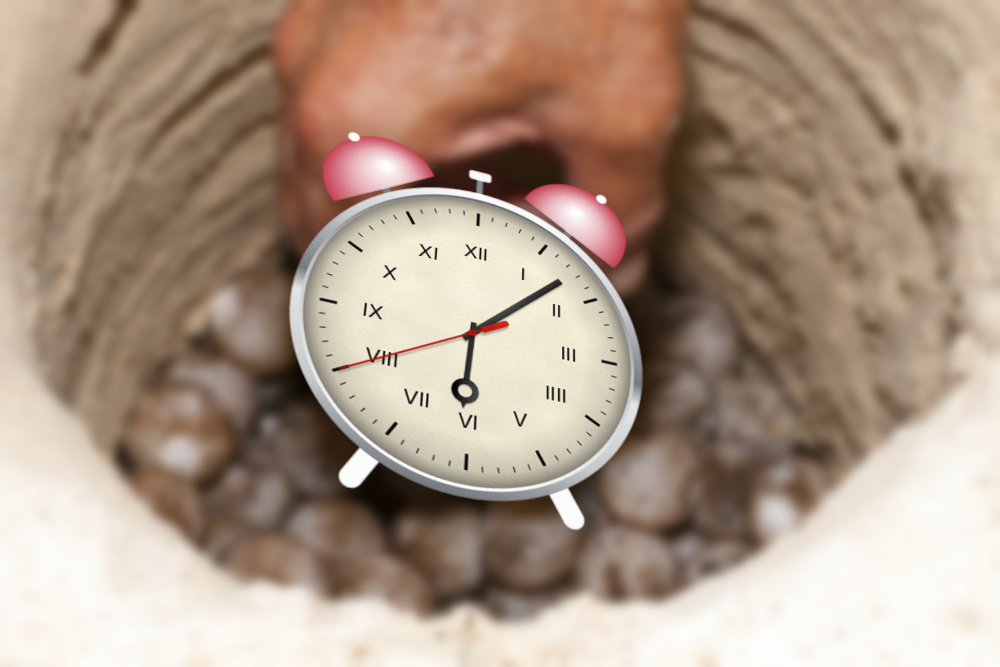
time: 6:07:40
